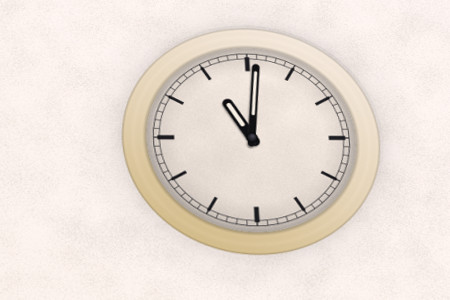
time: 11:01
